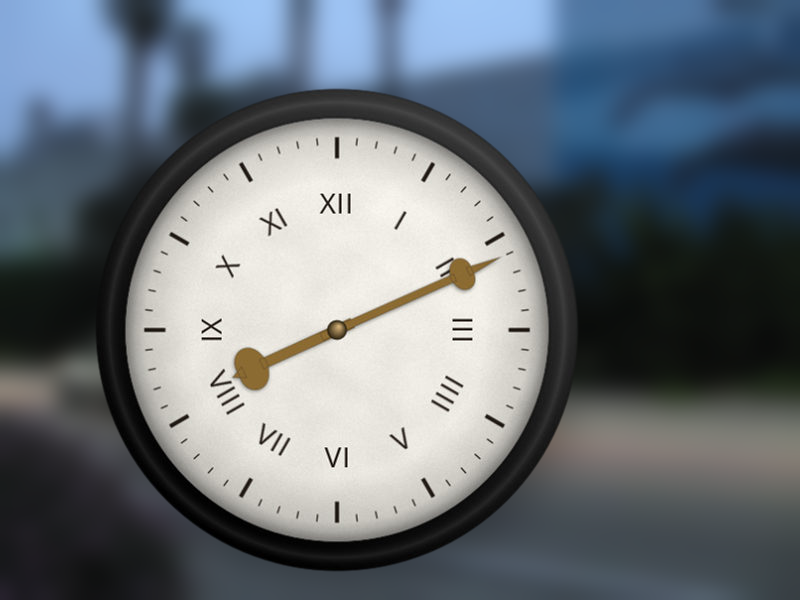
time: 8:11
